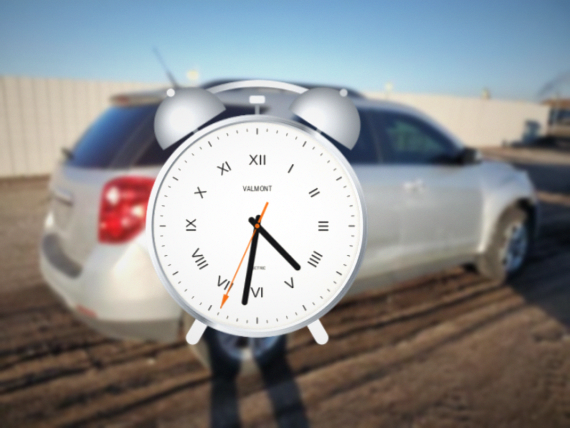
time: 4:31:34
